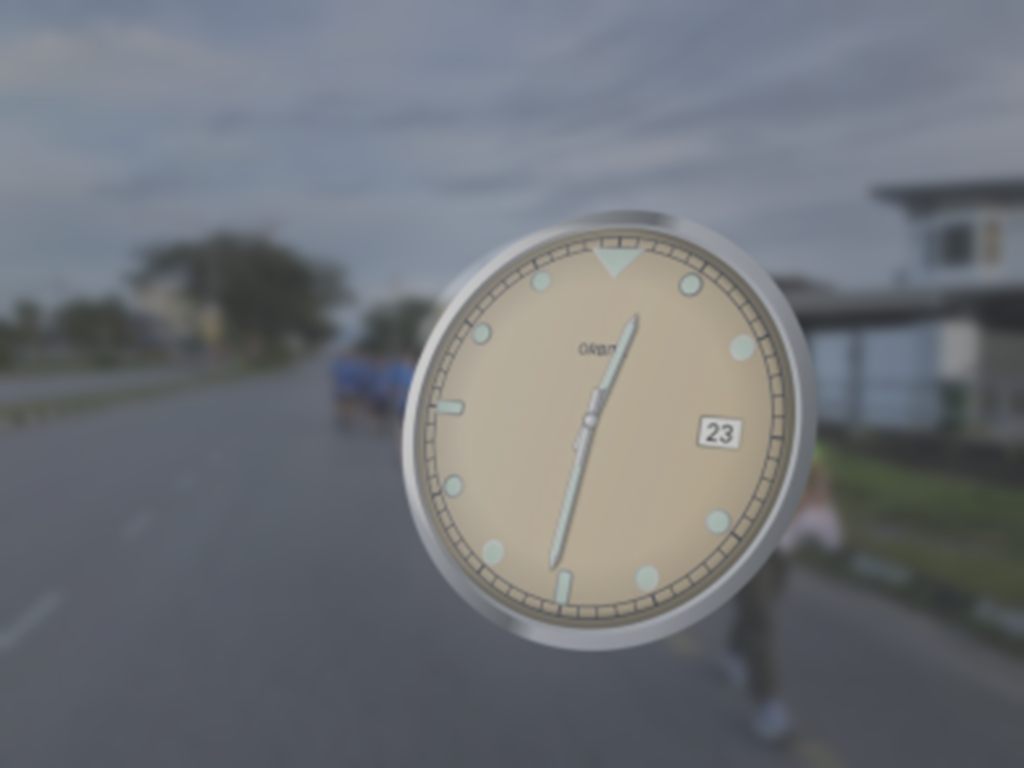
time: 12:31
